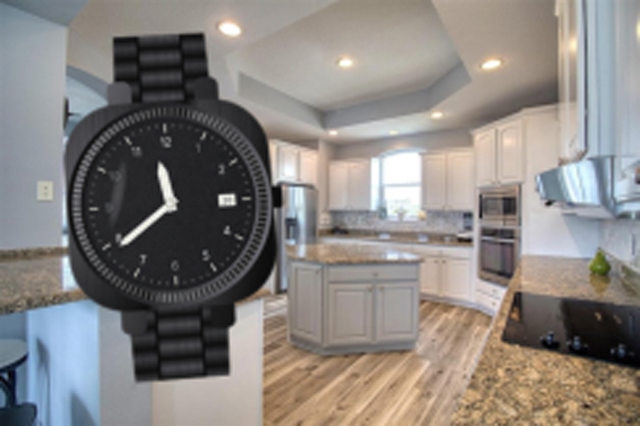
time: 11:39
